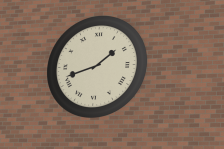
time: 1:42
